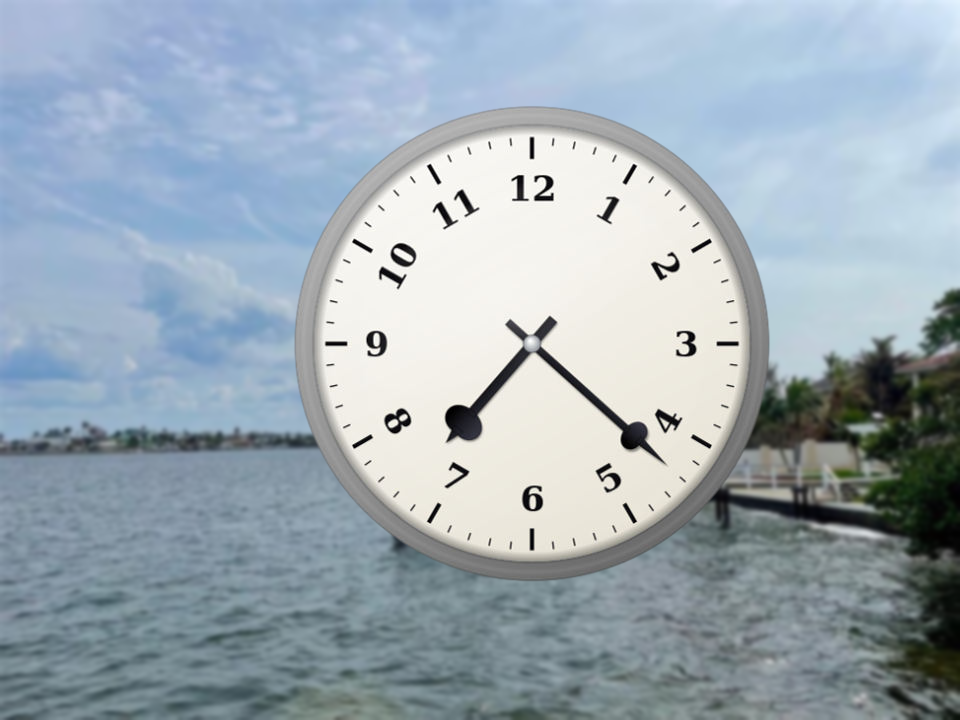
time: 7:22
